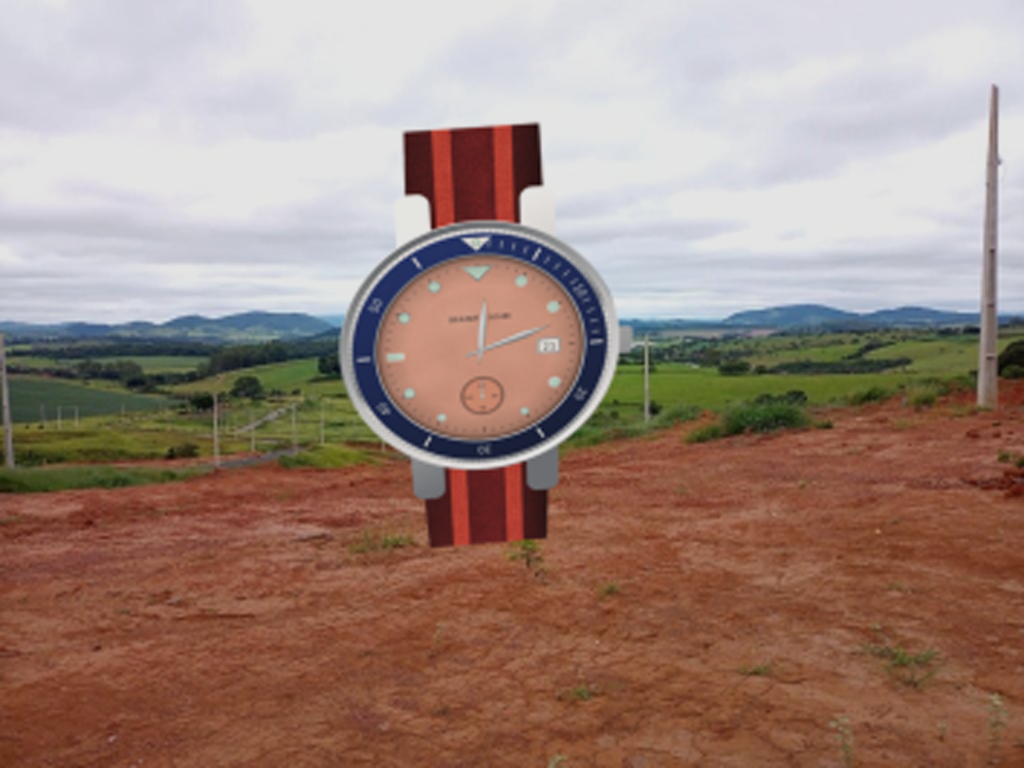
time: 12:12
